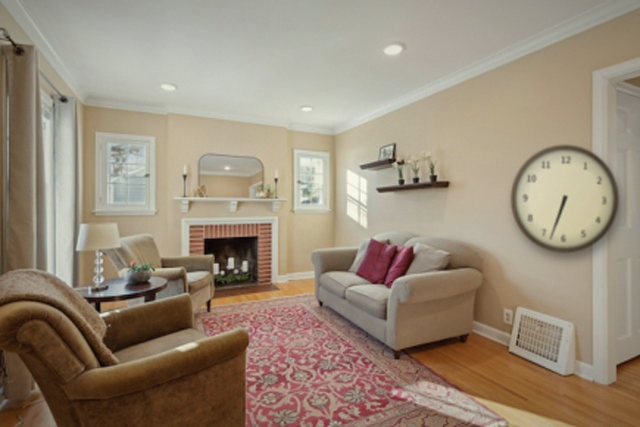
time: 6:33
